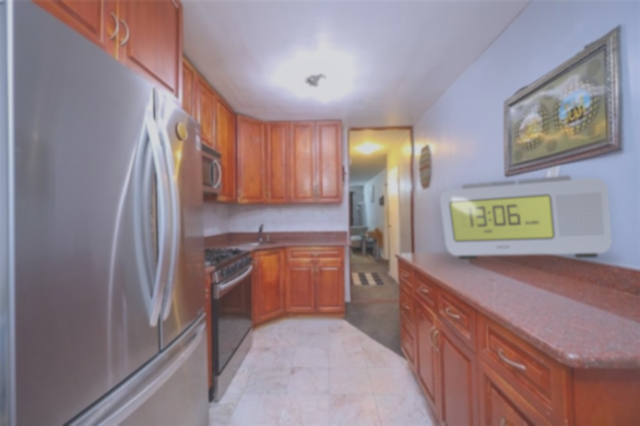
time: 13:06
